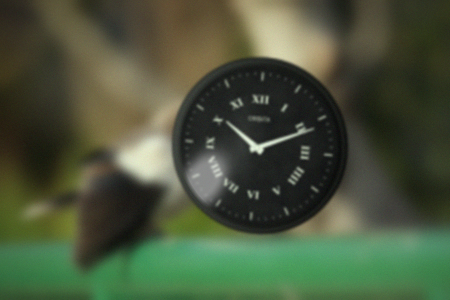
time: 10:11
